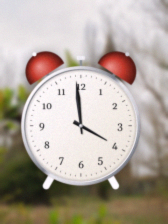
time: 3:59
